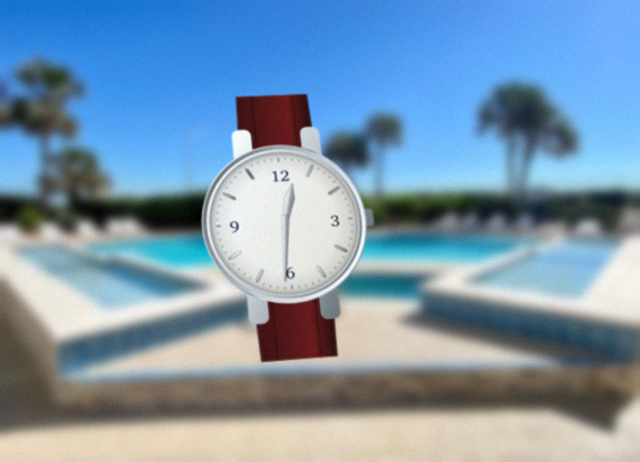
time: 12:31
